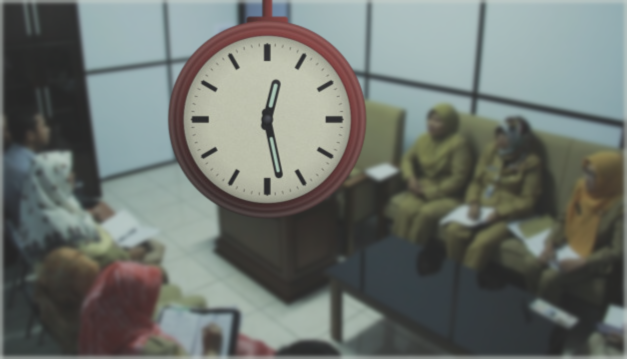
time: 12:28
